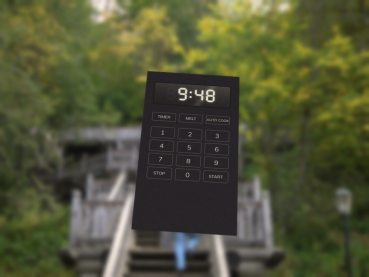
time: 9:48
